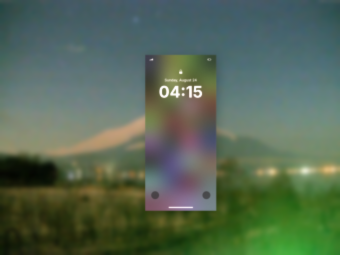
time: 4:15
